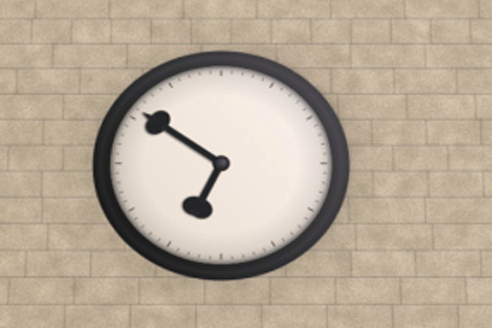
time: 6:51
